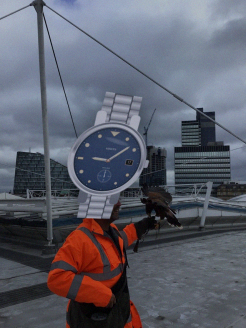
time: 9:08
